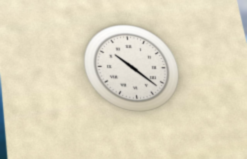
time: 10:22
